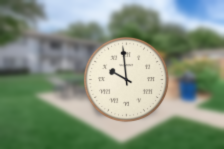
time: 9:59
